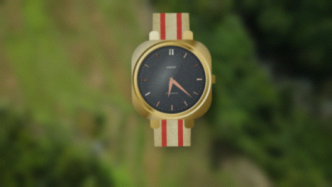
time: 6:22
